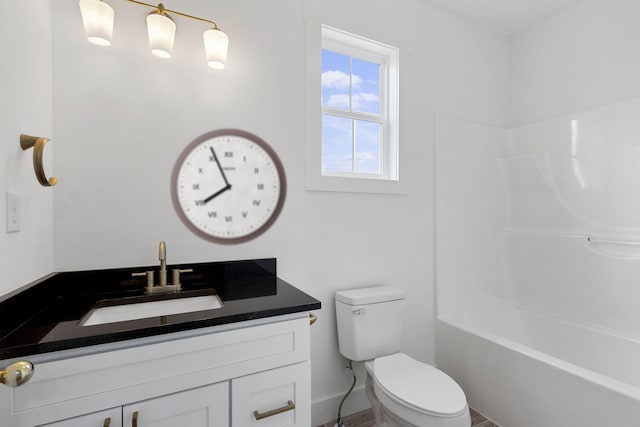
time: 7:56
